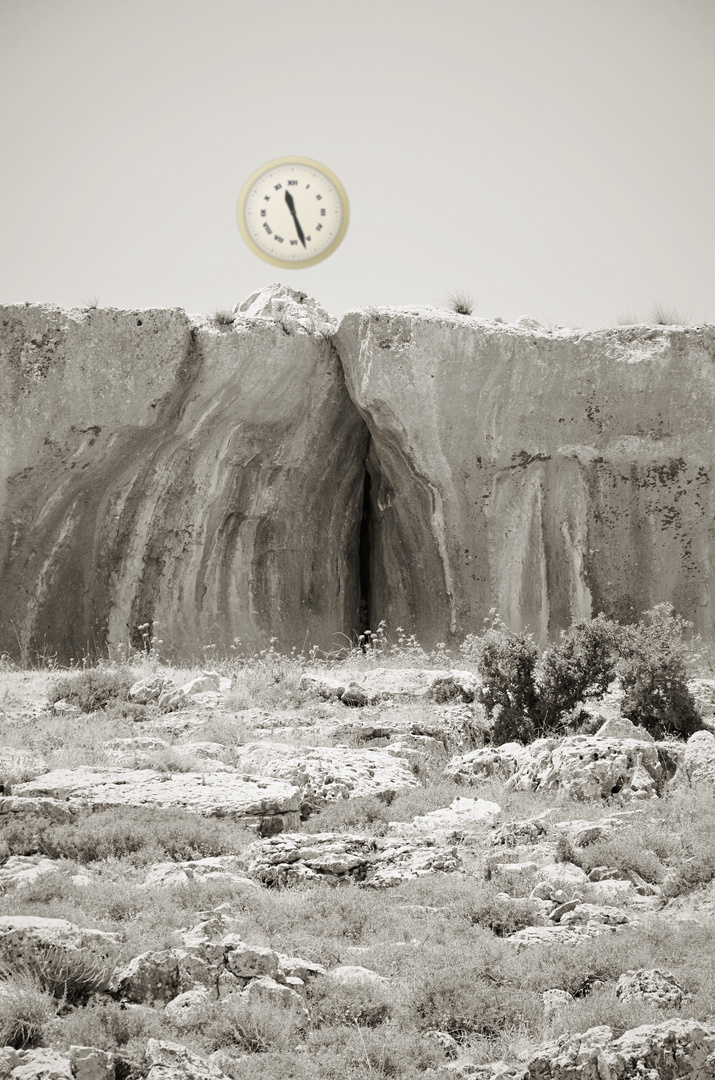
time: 11:27
